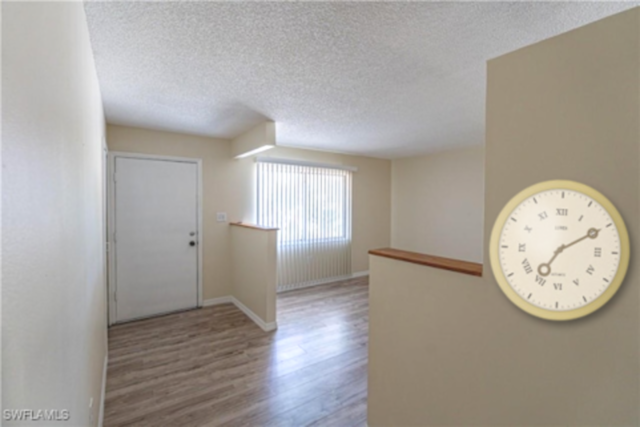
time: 7:10
